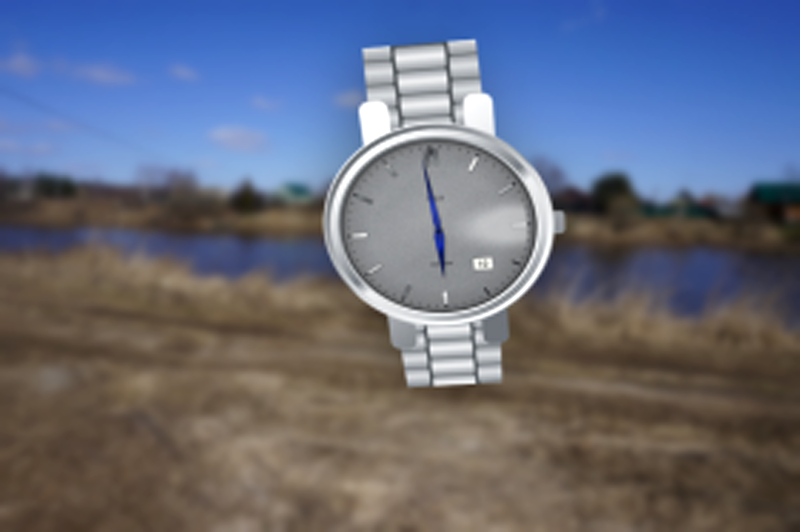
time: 5:59
